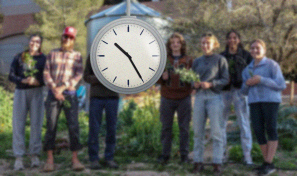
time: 10:25
